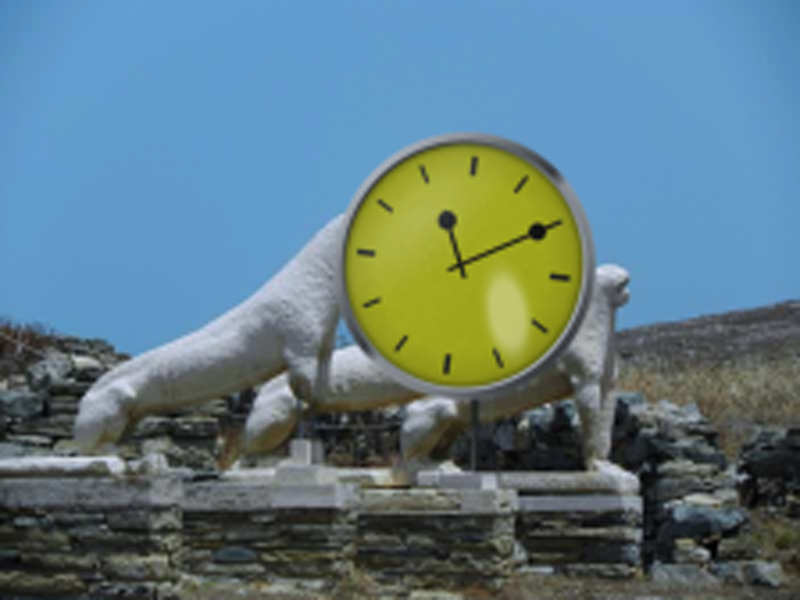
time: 11:10
